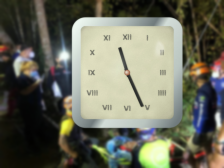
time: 11:26
